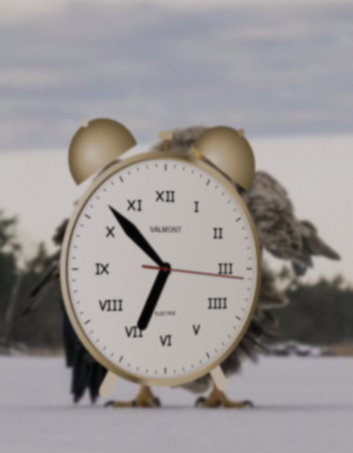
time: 6:52:16
